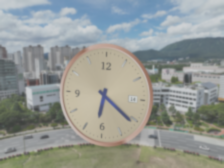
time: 6:21
